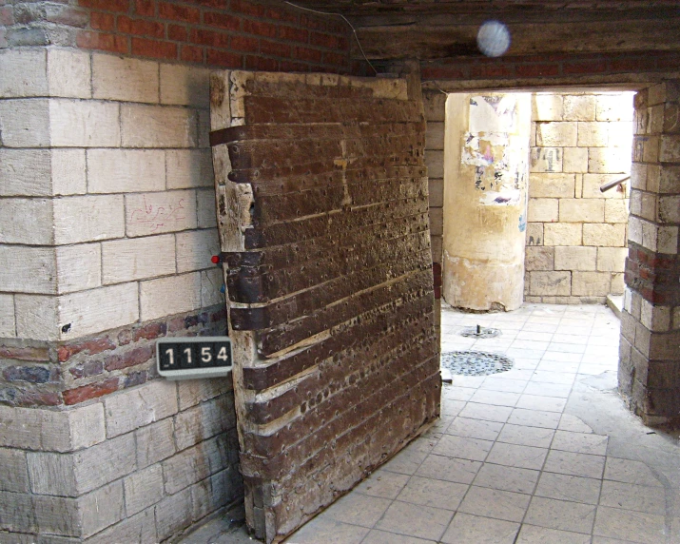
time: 11:54
